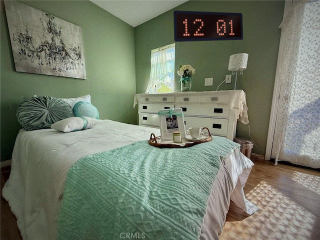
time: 12:01
